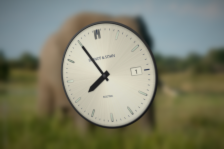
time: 7:55
